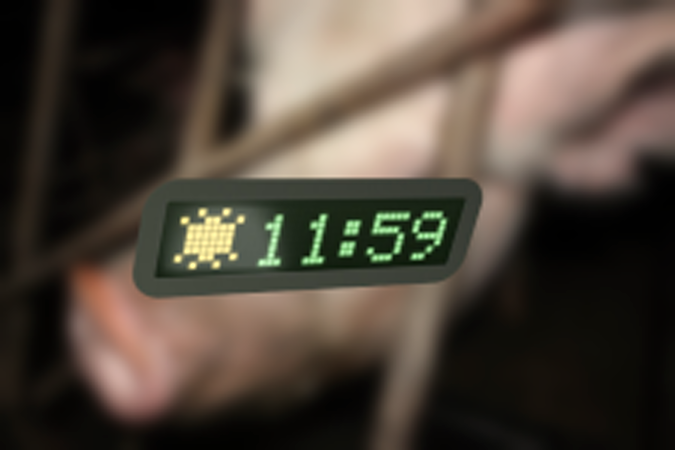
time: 11:59
